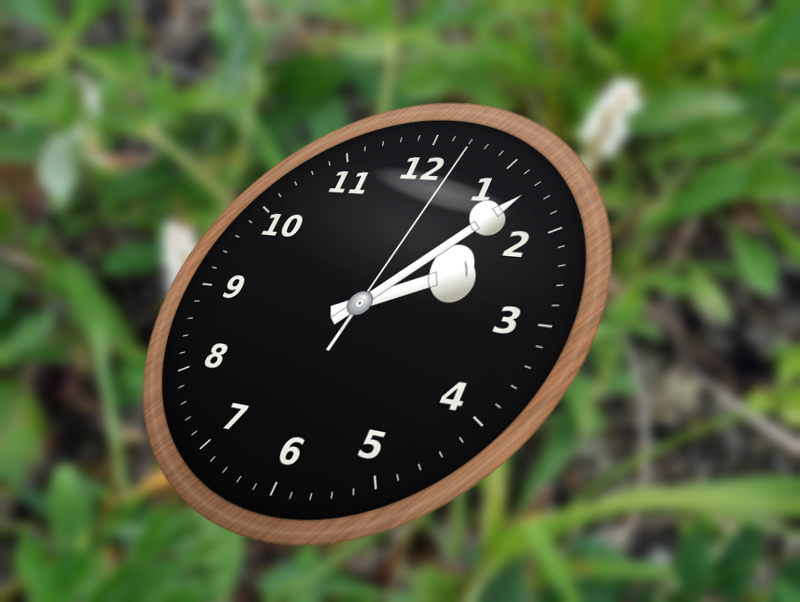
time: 2:07:02
